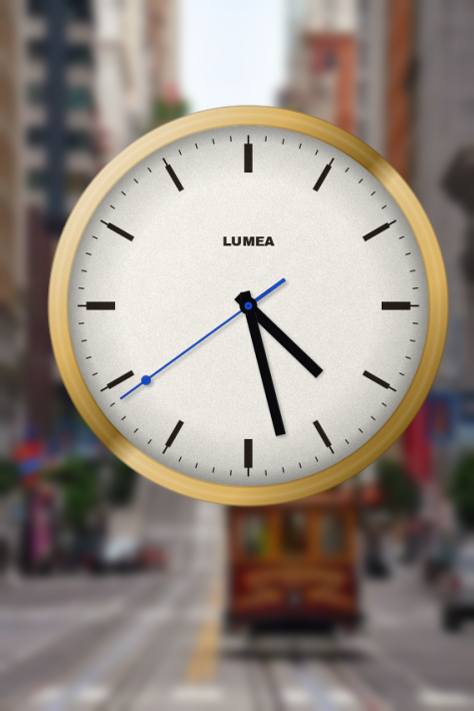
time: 4:27:39
